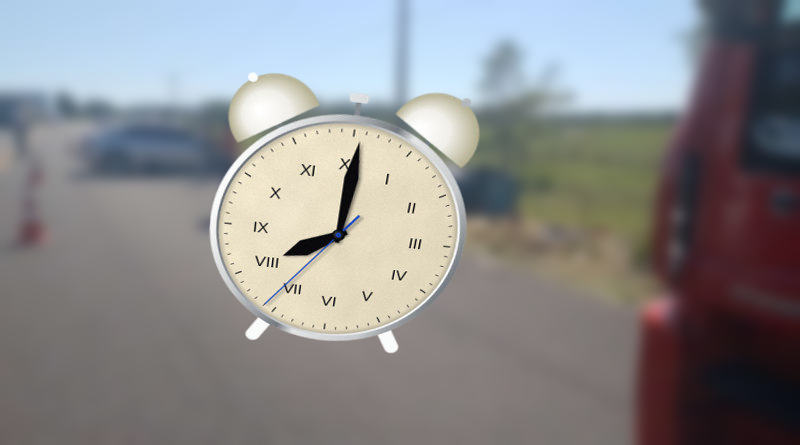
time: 8:00:36
